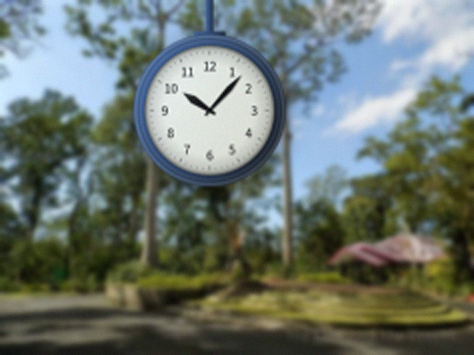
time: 10:07
